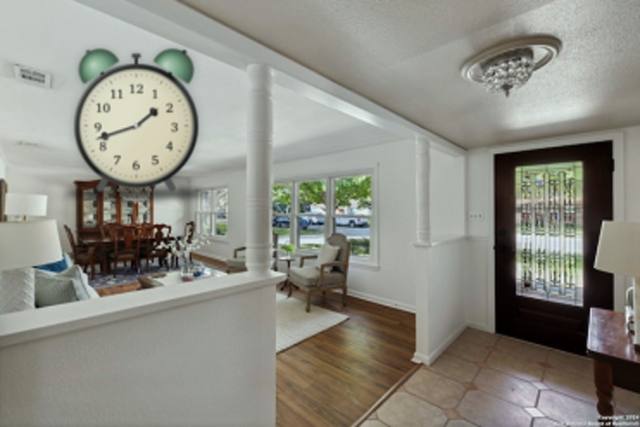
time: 1:42
